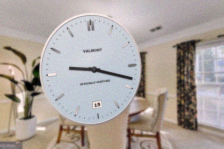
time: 9:18
